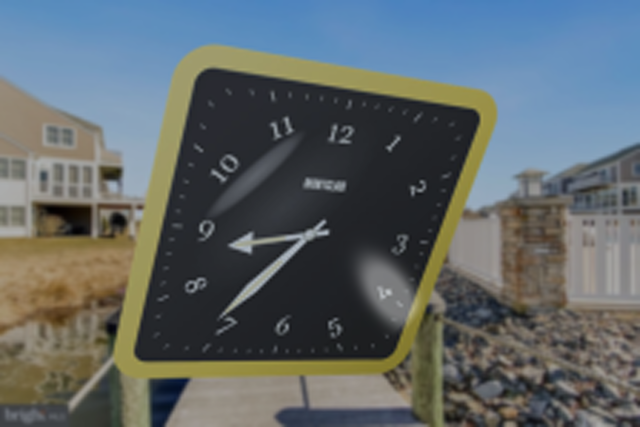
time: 8:36
